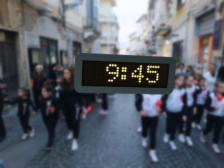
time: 9:45
